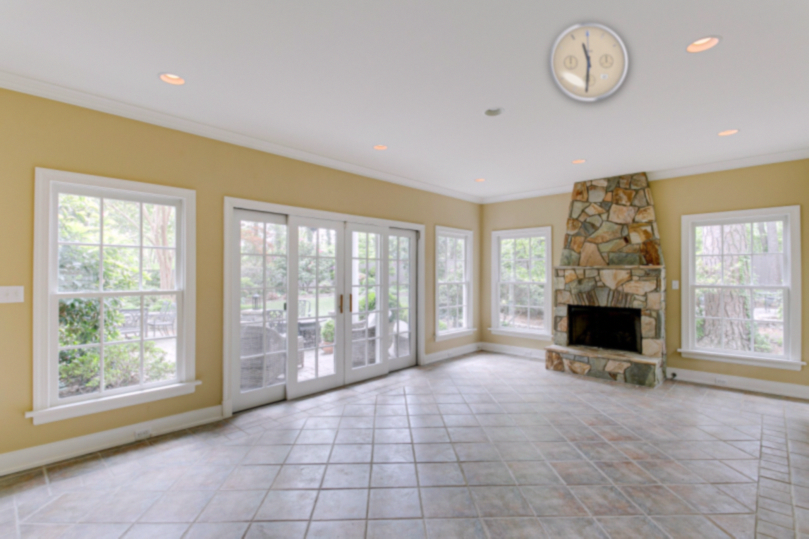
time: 11:31
